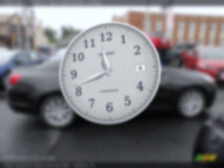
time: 11:42
